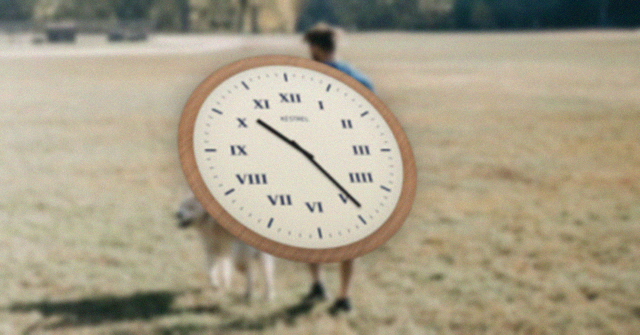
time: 10:24
